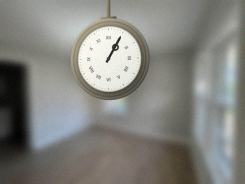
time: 1:05
